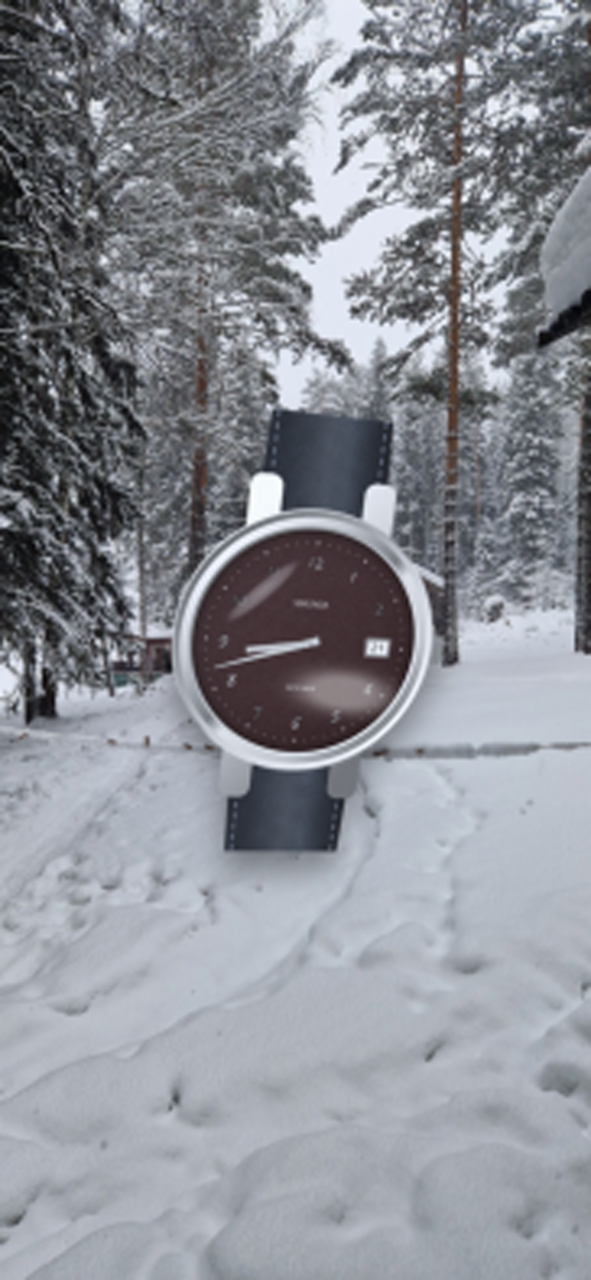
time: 8:42
